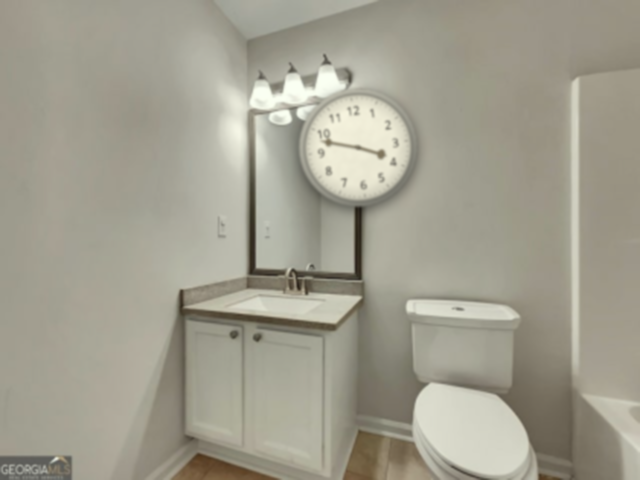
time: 3:48
